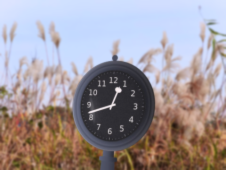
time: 12:42
